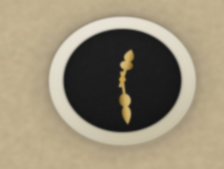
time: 12:29
